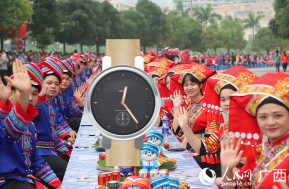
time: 12:24
